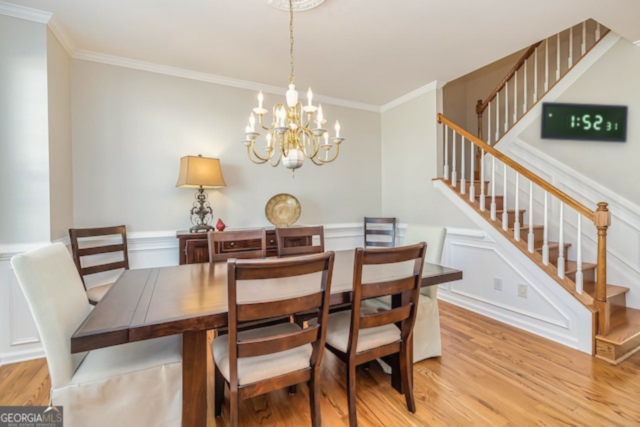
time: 1:52
